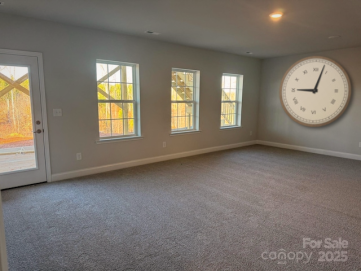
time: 9:03
